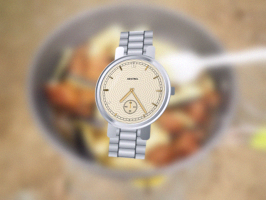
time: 7:24
